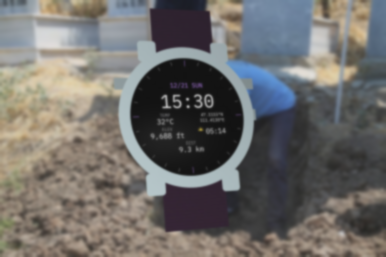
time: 15:30
